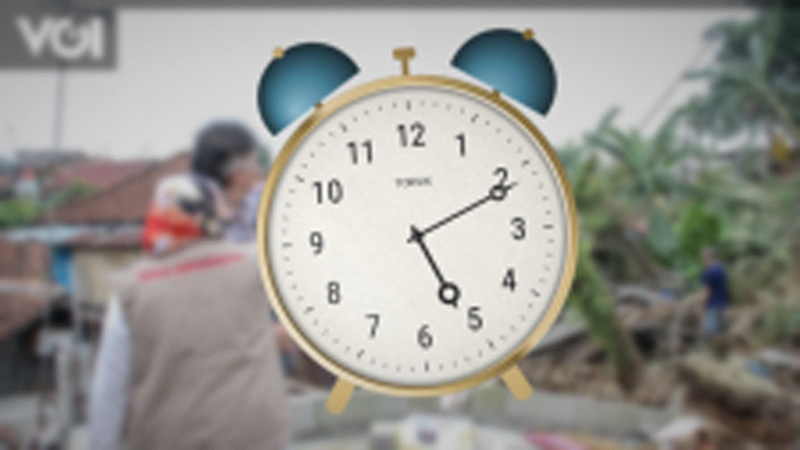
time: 5:11
